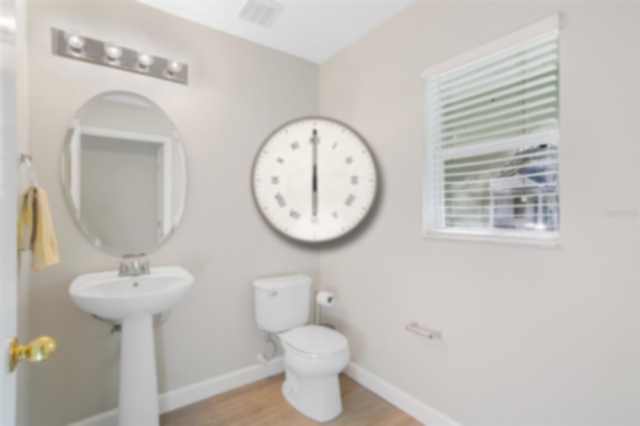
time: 6:00
